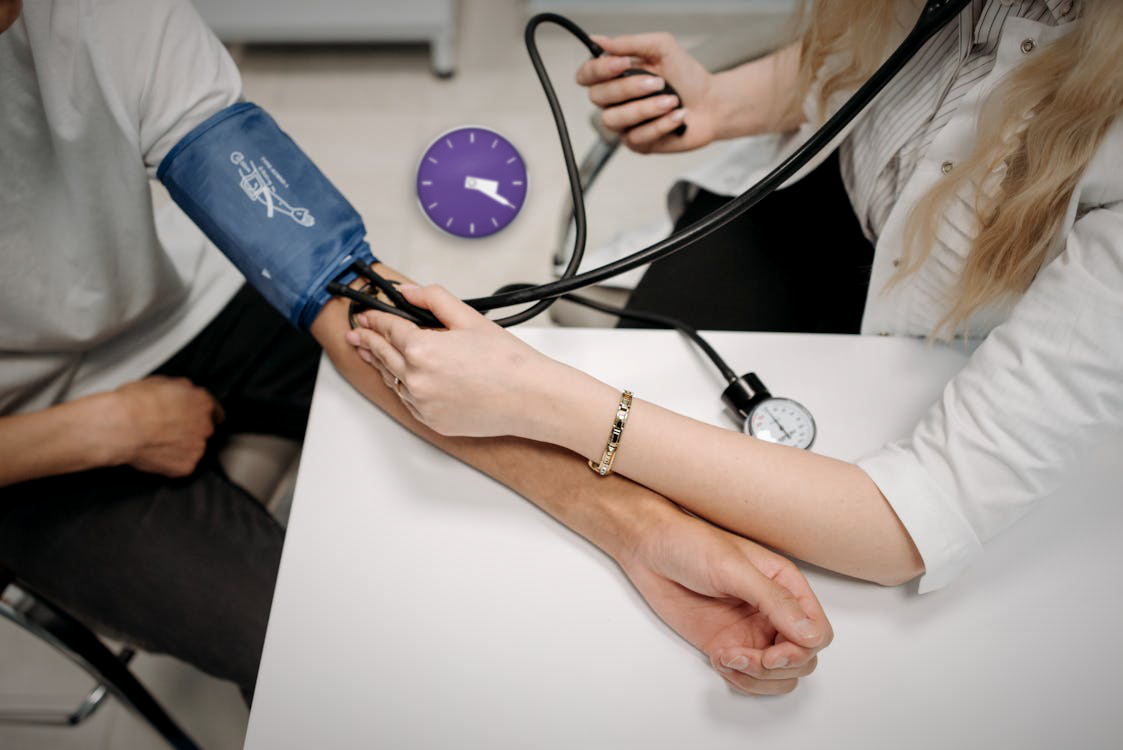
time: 3:20
